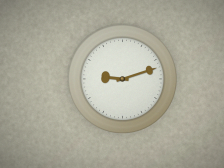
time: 9:12
